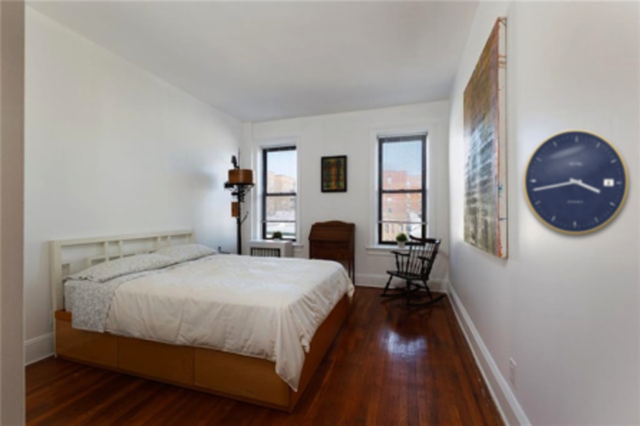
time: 3:43
